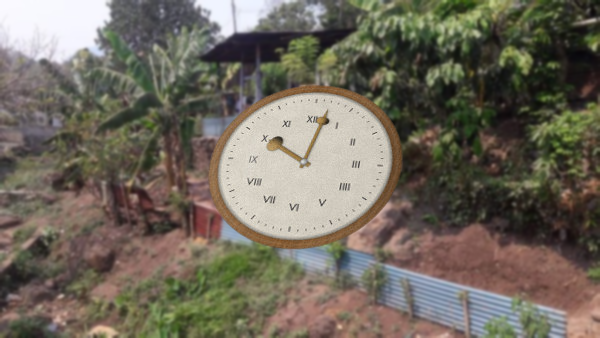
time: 10:02
